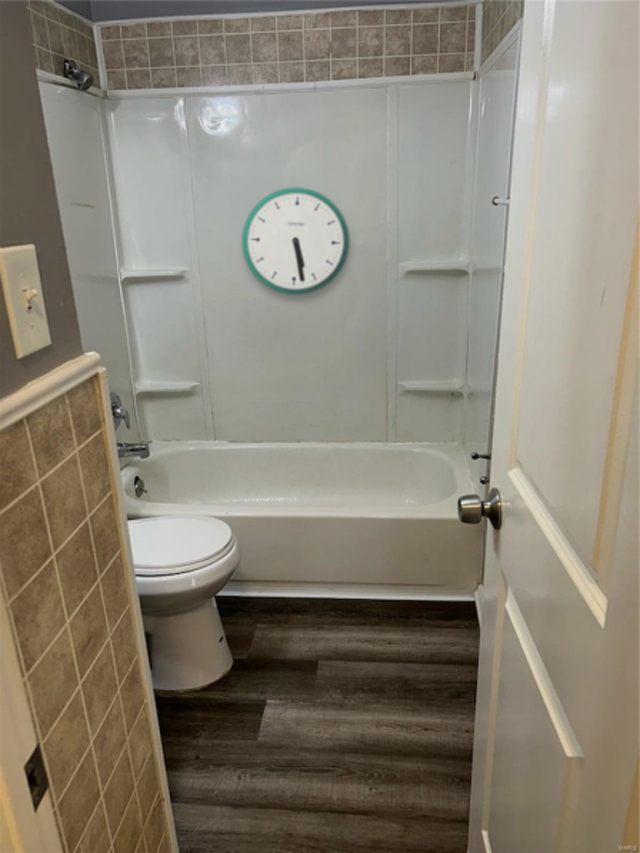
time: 5:28
